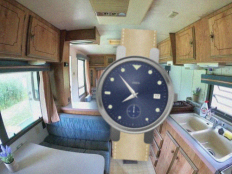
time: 7:53
